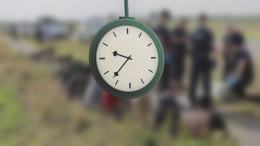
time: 9:37
